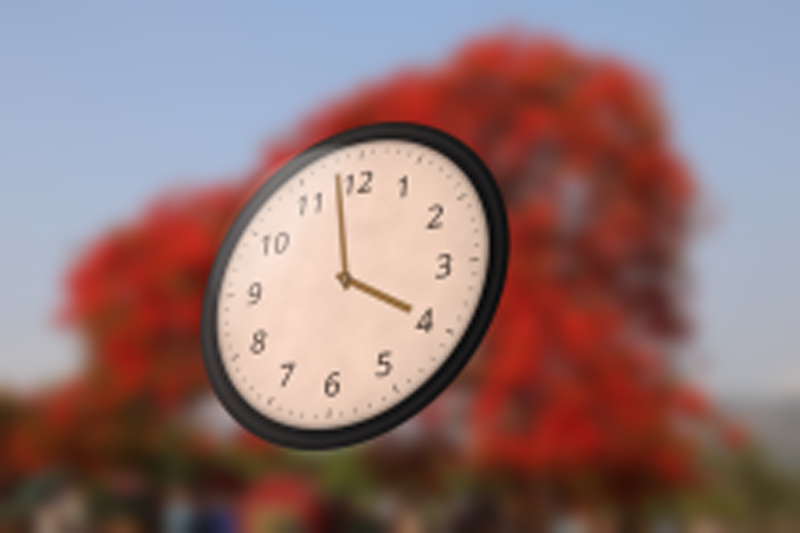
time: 3:58
